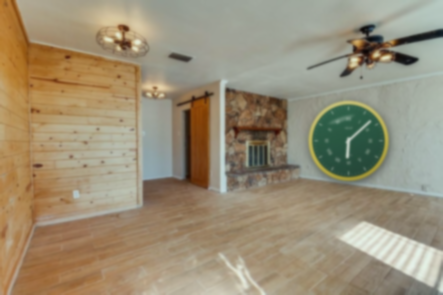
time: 6:08
